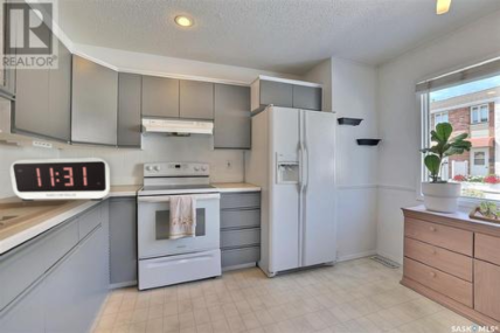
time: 11:31
